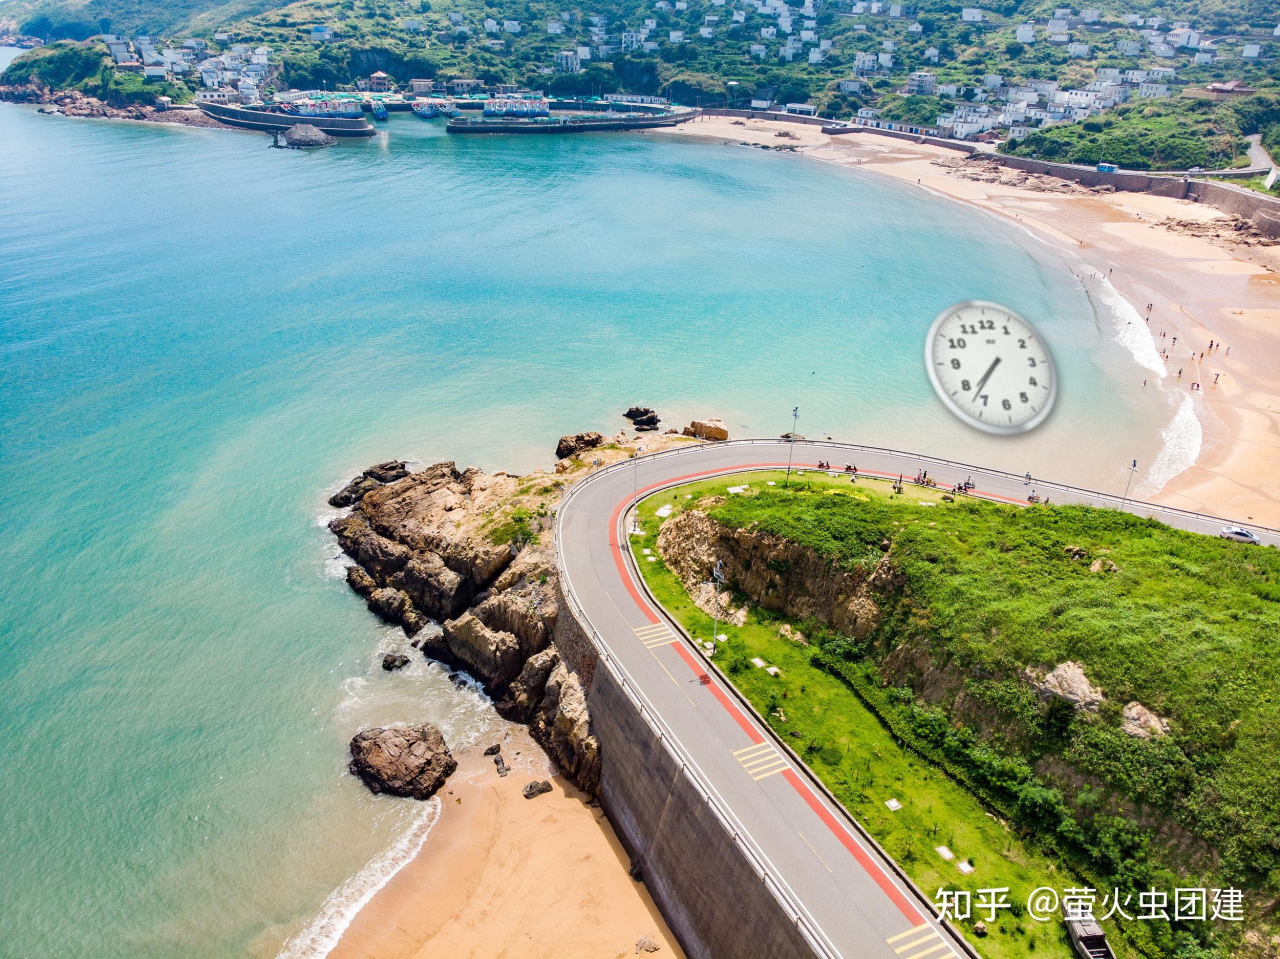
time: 7:37
